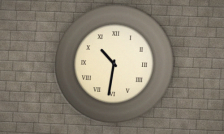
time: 10:31
